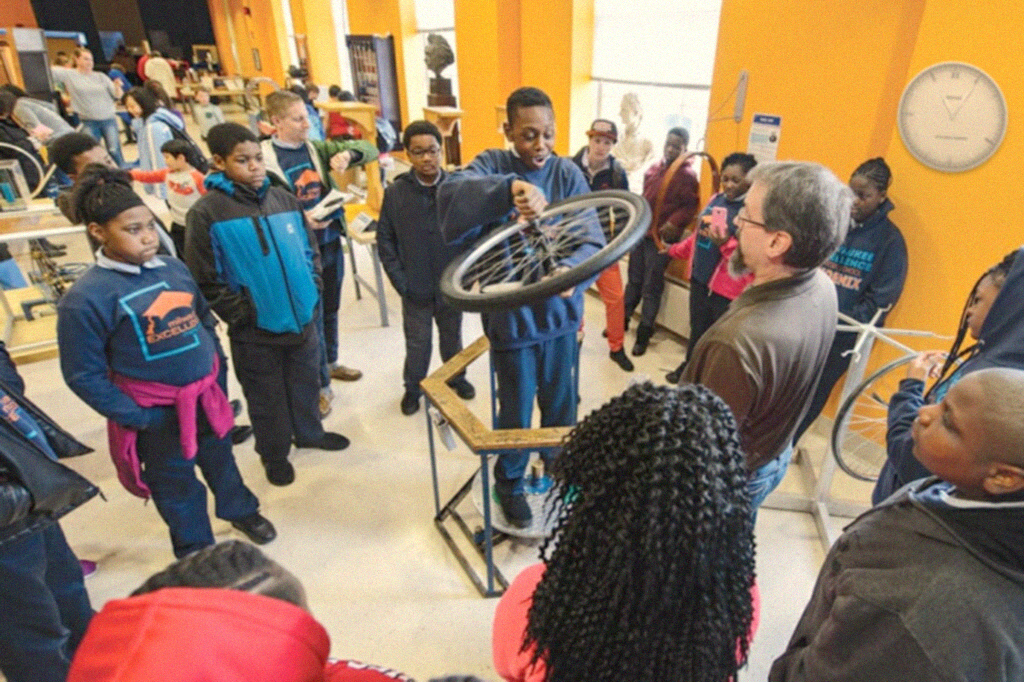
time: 11:05
